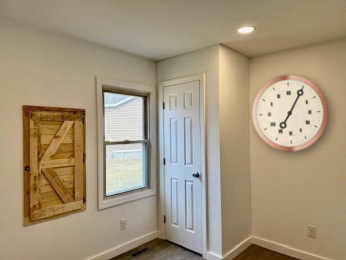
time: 7:05
